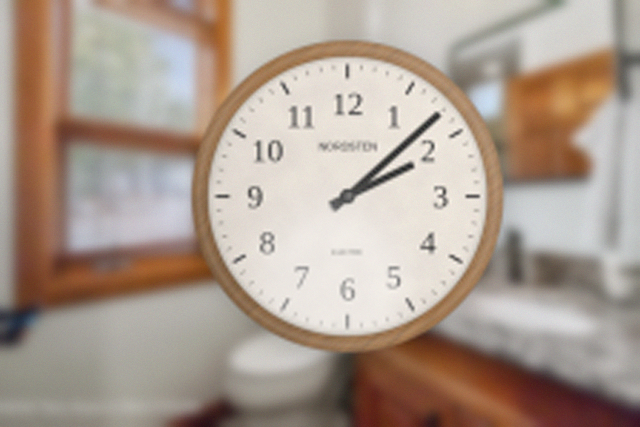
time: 2:08
